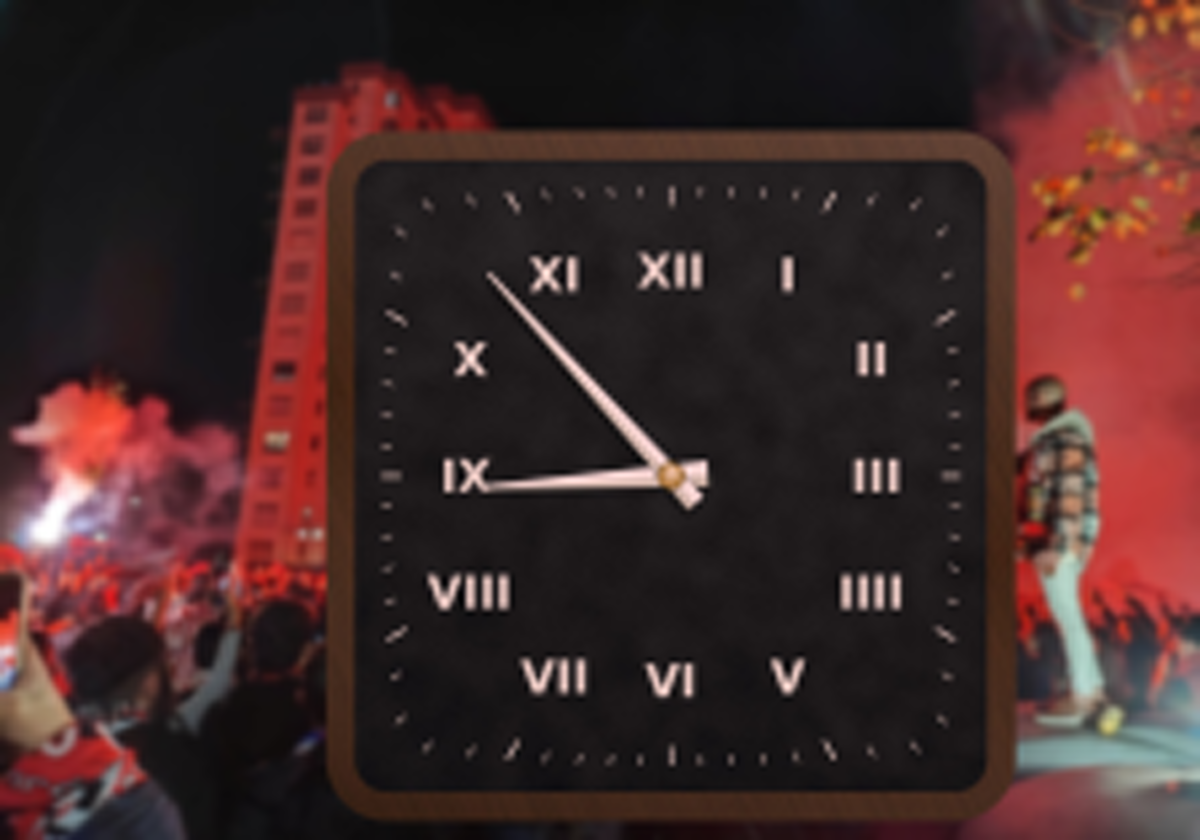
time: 8:53
